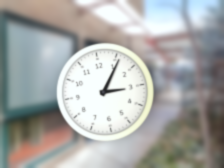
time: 3:06
